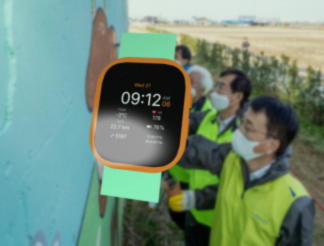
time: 9:12
